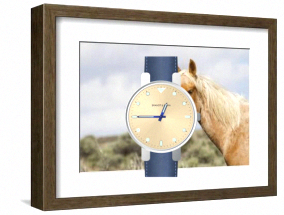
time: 12:45
